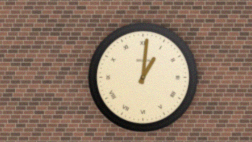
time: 1:01
